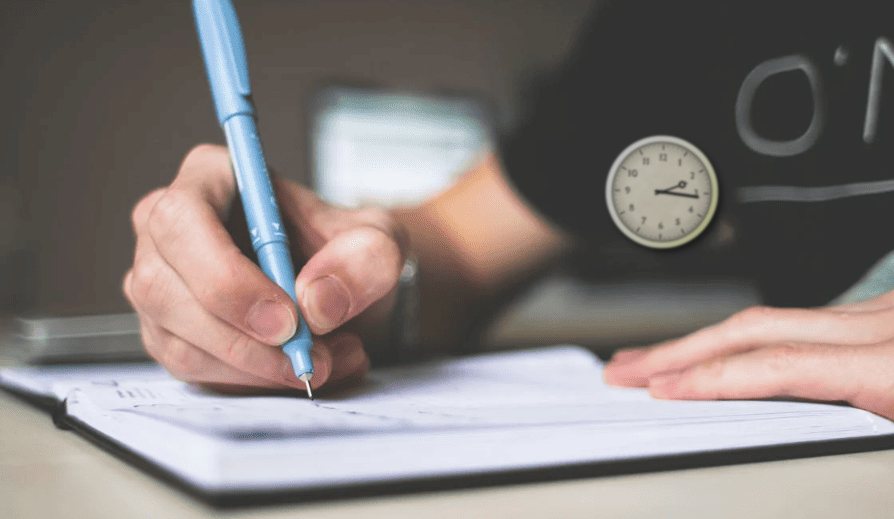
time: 2:16
